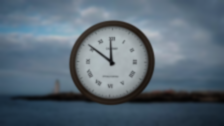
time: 11:51
